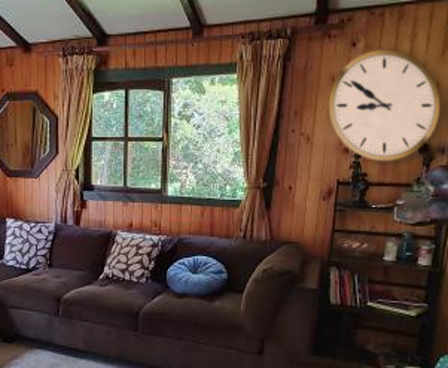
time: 8:51
